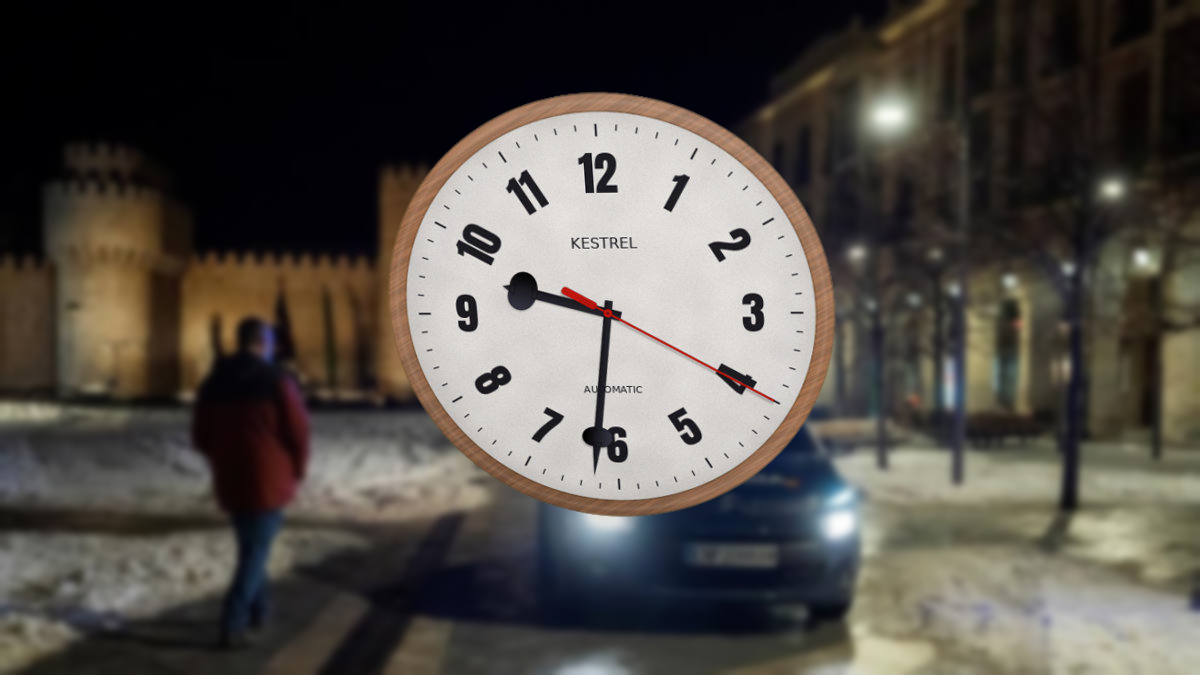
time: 9:31:20
